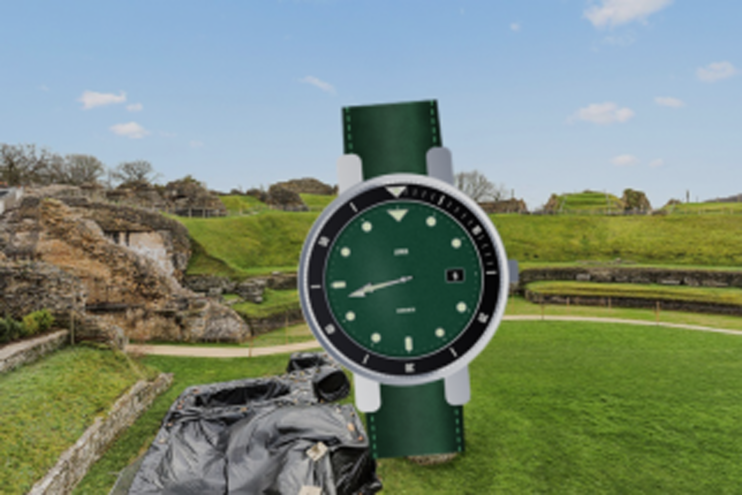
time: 8:43
